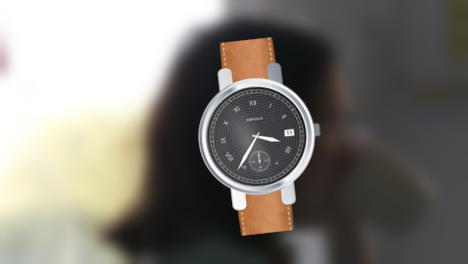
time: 3:36
